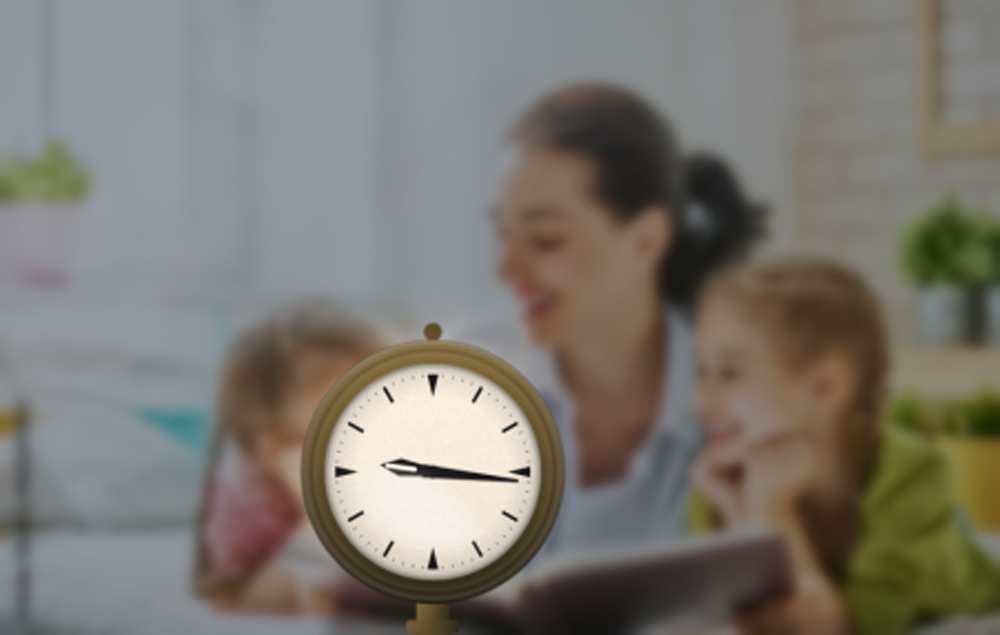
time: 9:16
